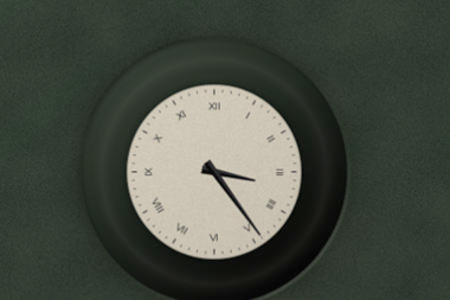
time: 3:24
